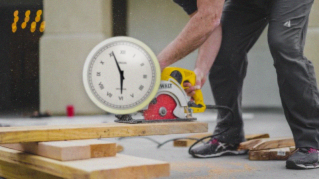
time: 5:56
